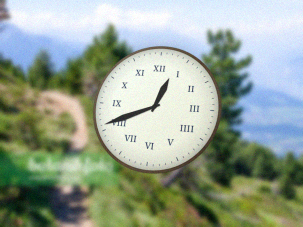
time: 12:41
